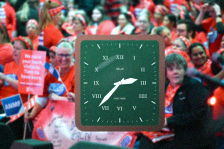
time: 2:37
